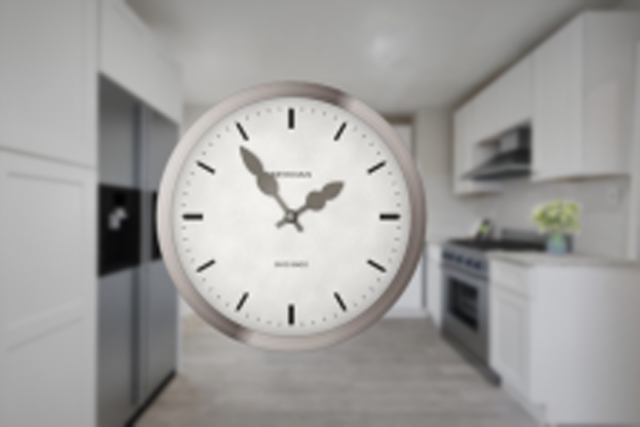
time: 1:54
